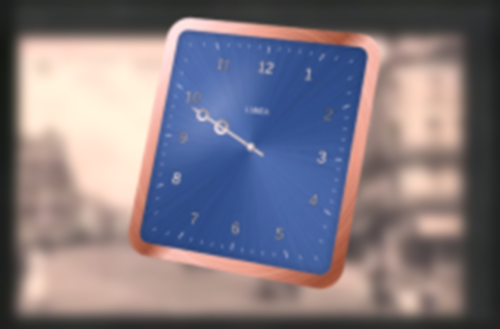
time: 9:49
